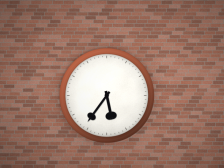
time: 5:36
